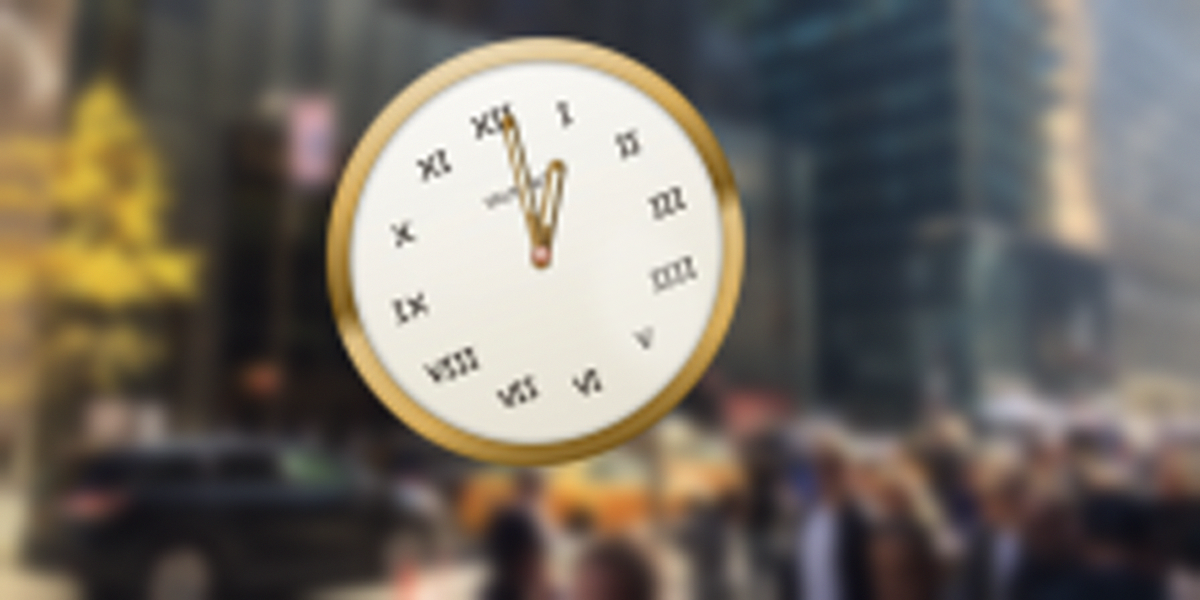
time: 1:01
